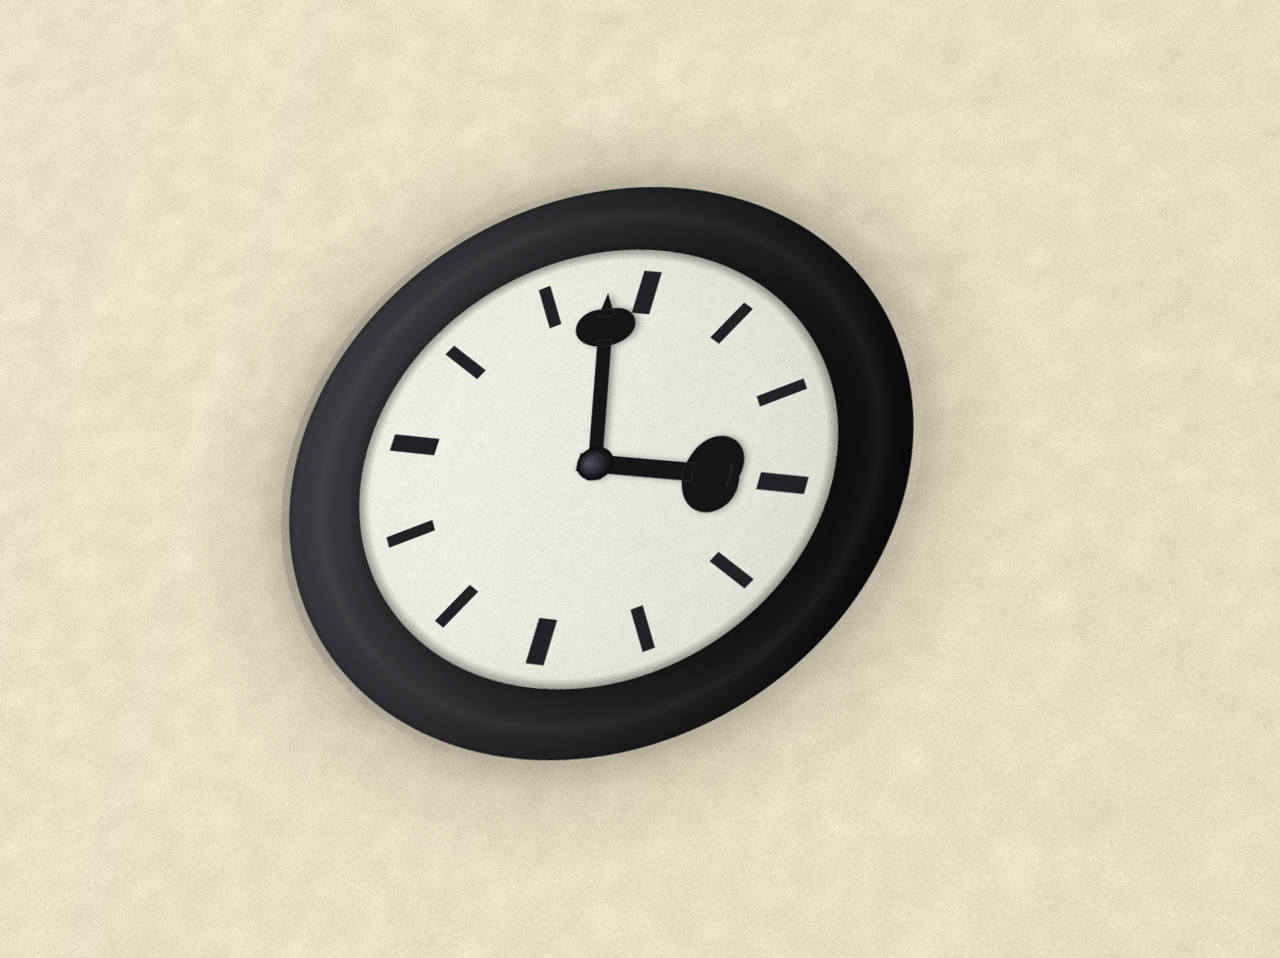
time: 2:58
